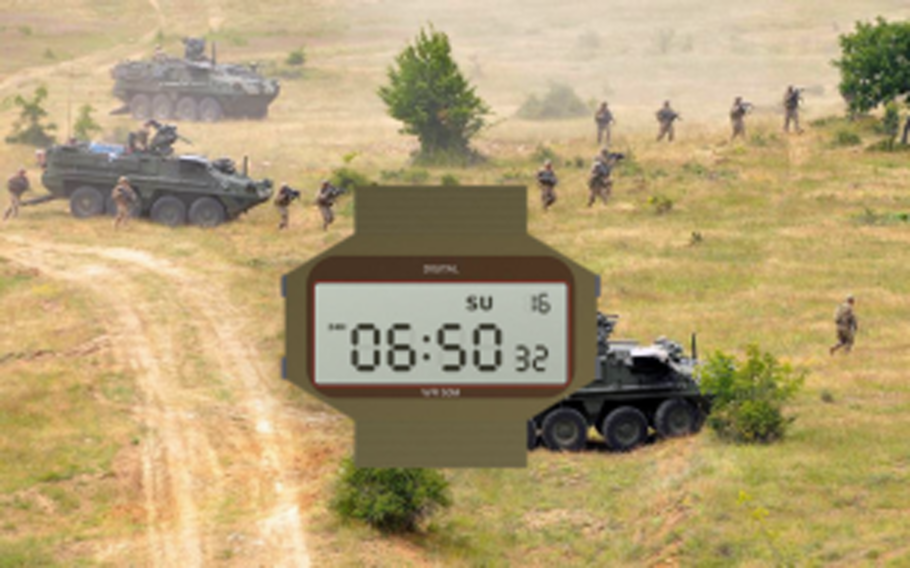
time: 6:50:32
